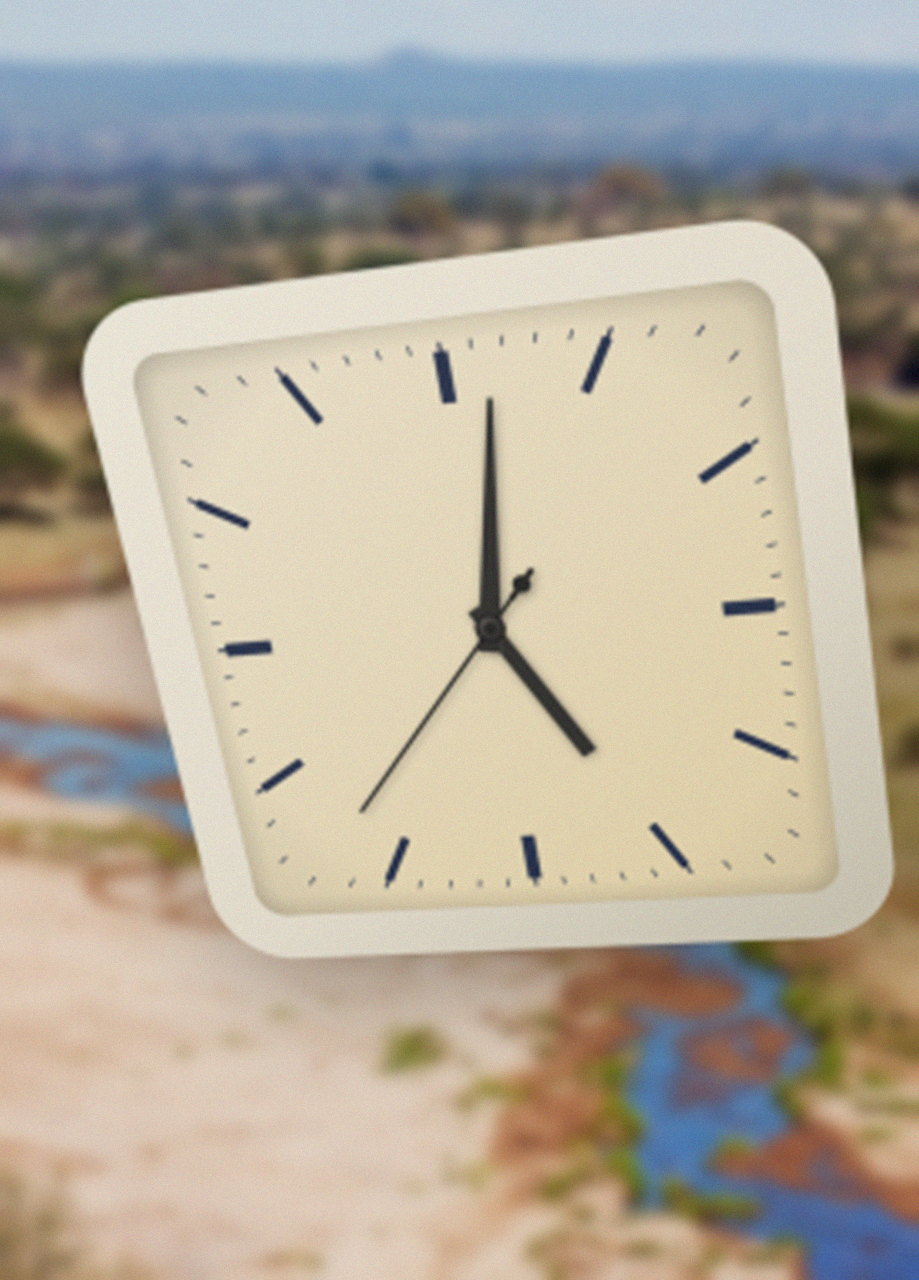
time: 5:01:37
